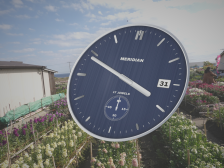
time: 3:49
